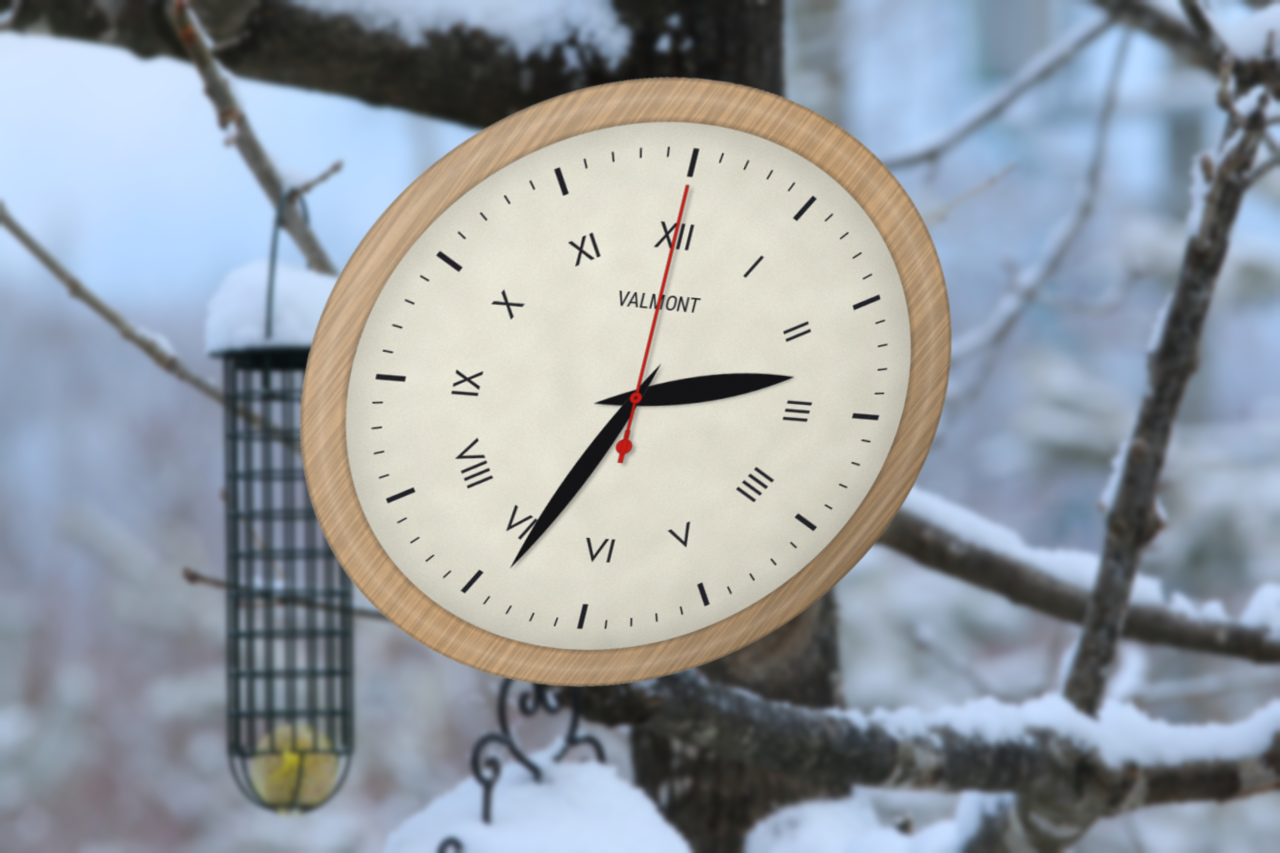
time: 2:34:00
